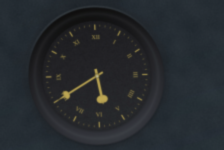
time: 5:40
